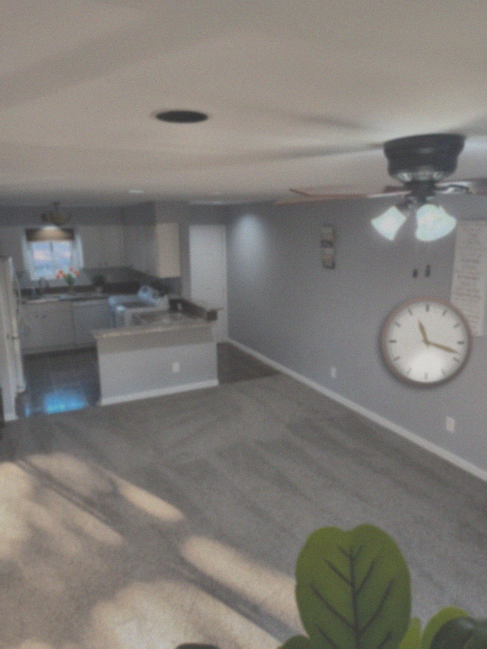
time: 11:18
